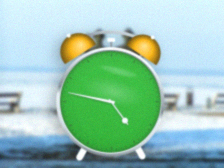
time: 4:47
